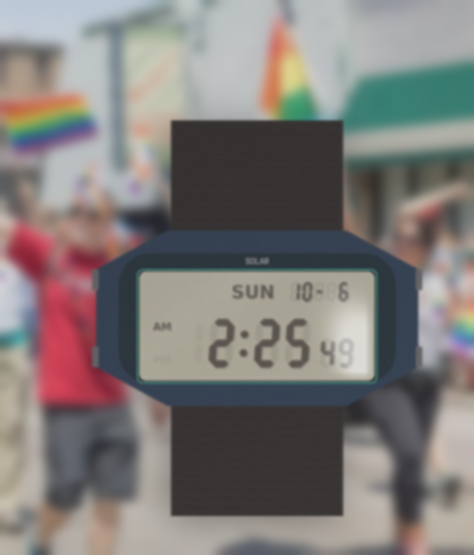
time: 2:25:49
